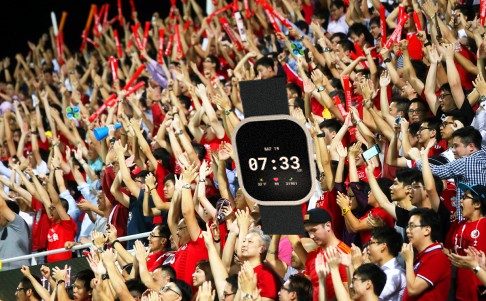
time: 7:33
